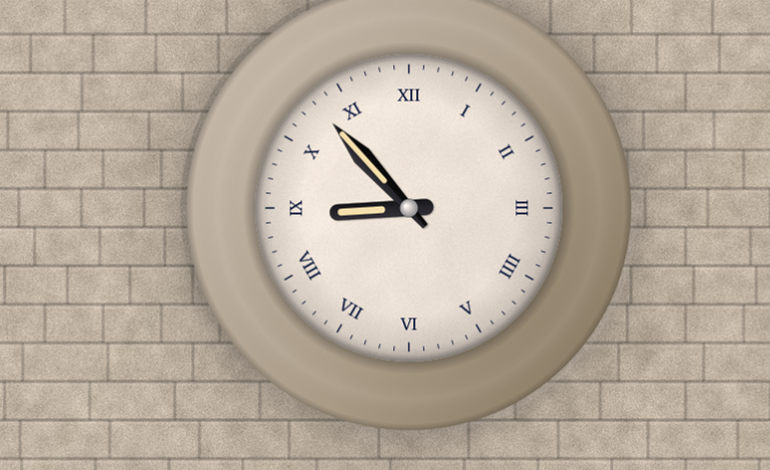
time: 8:53
